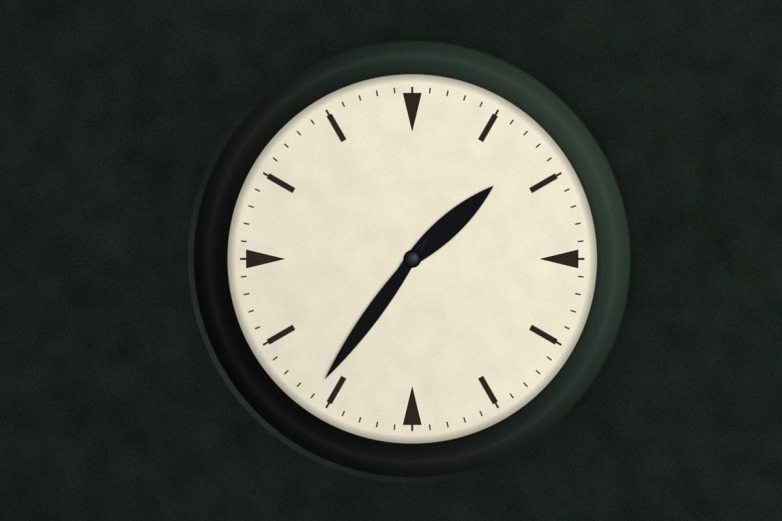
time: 1:36
